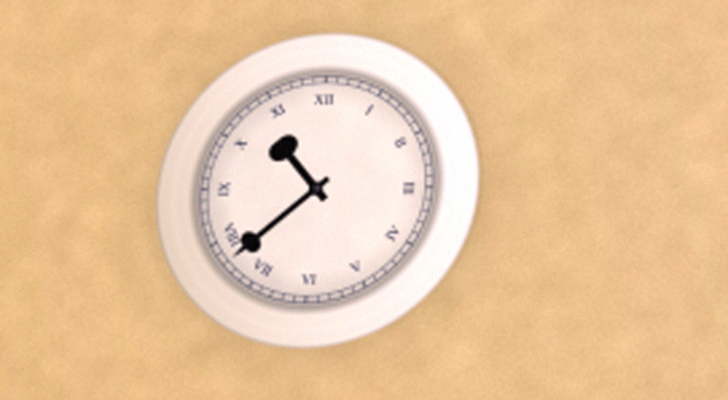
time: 10:38
